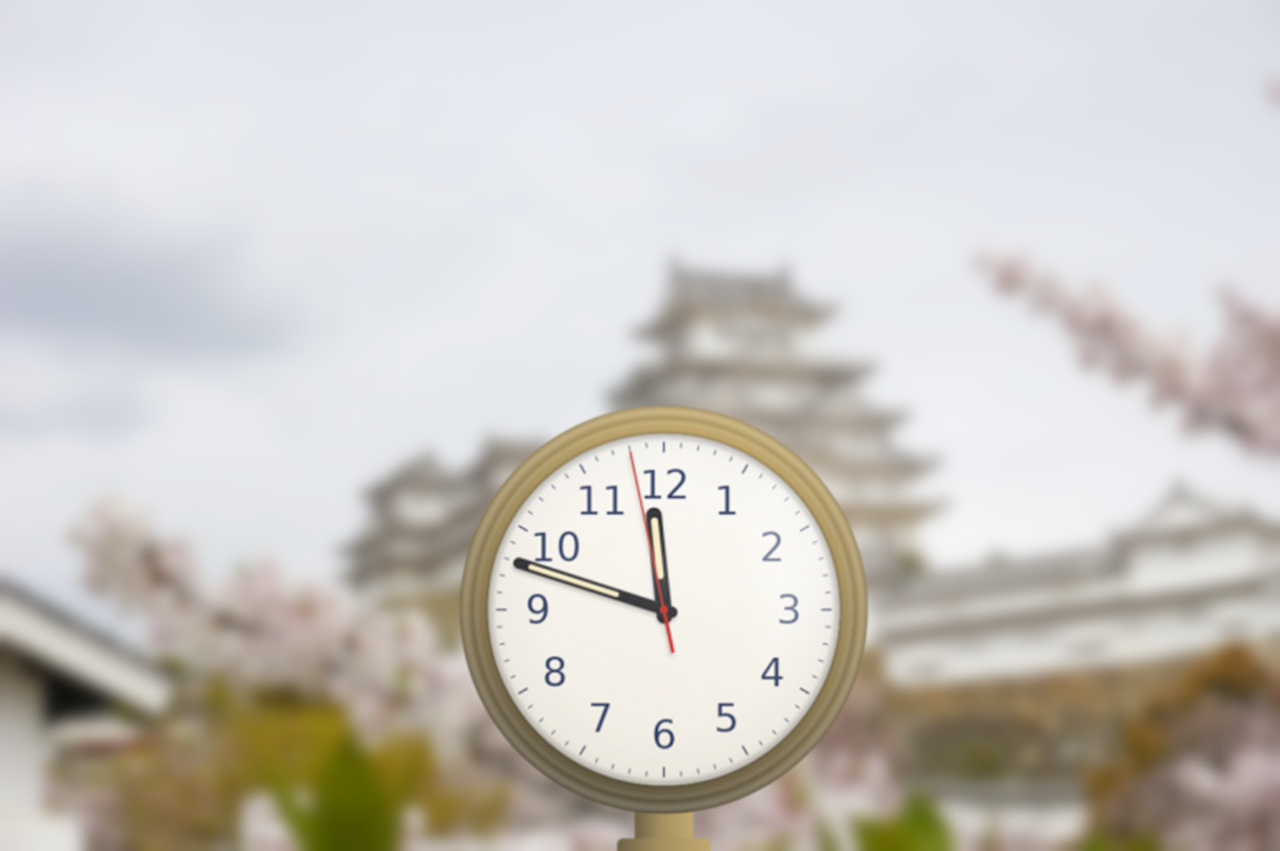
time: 11:47:58
